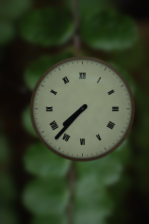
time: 7:37
